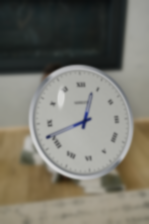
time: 12:42
